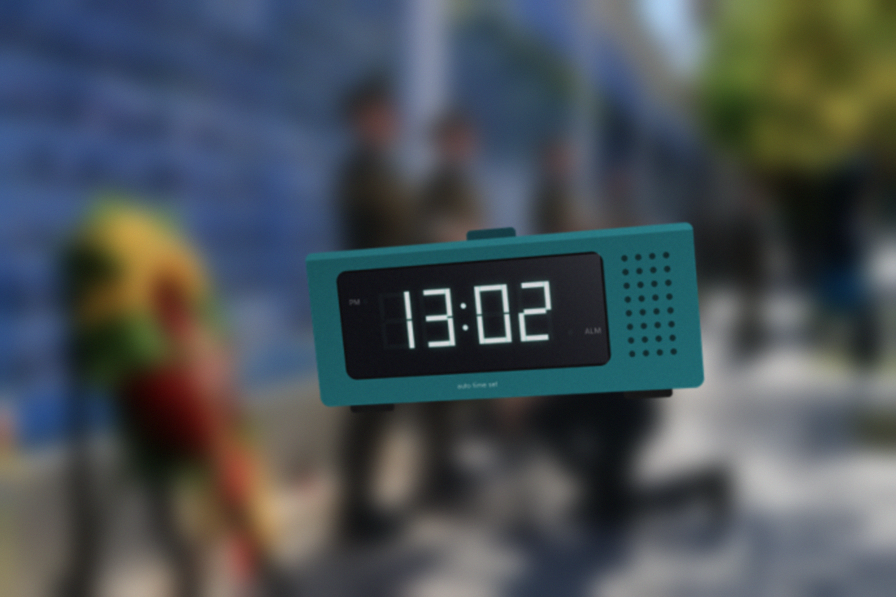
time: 13:02
